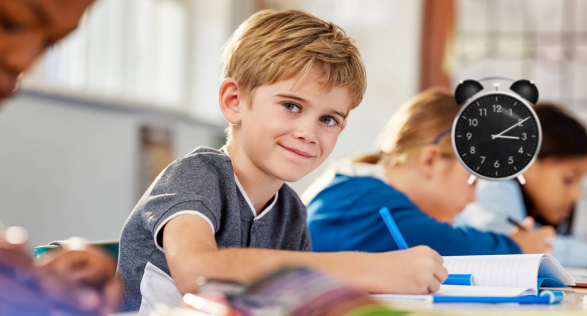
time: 3:10
